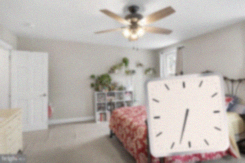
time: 6:33
